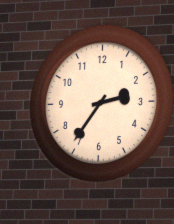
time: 2:36
